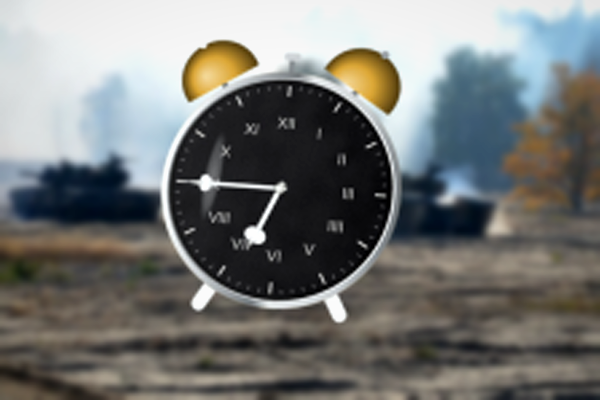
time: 6:45
